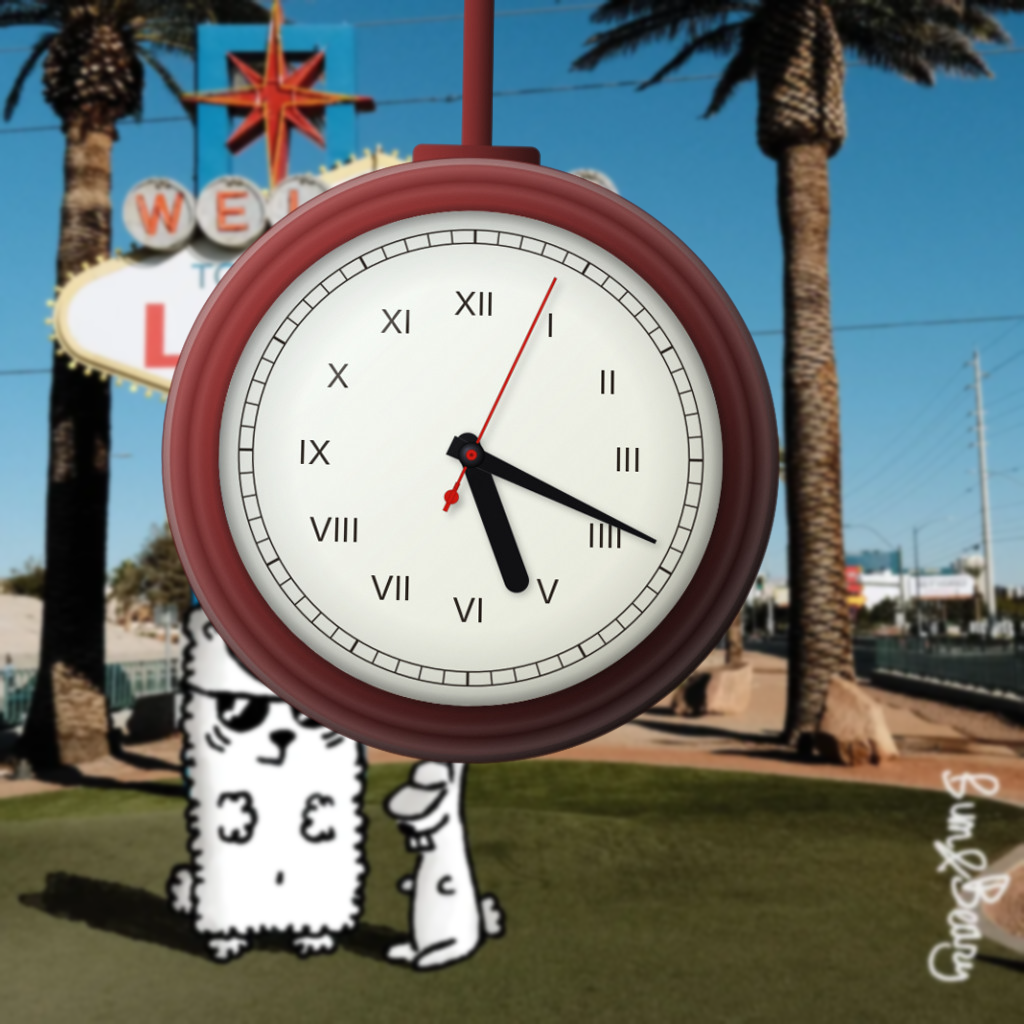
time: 5:19:04
